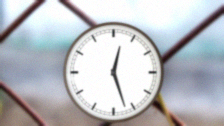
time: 12:27
